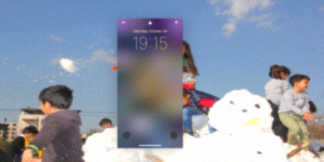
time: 19:15
